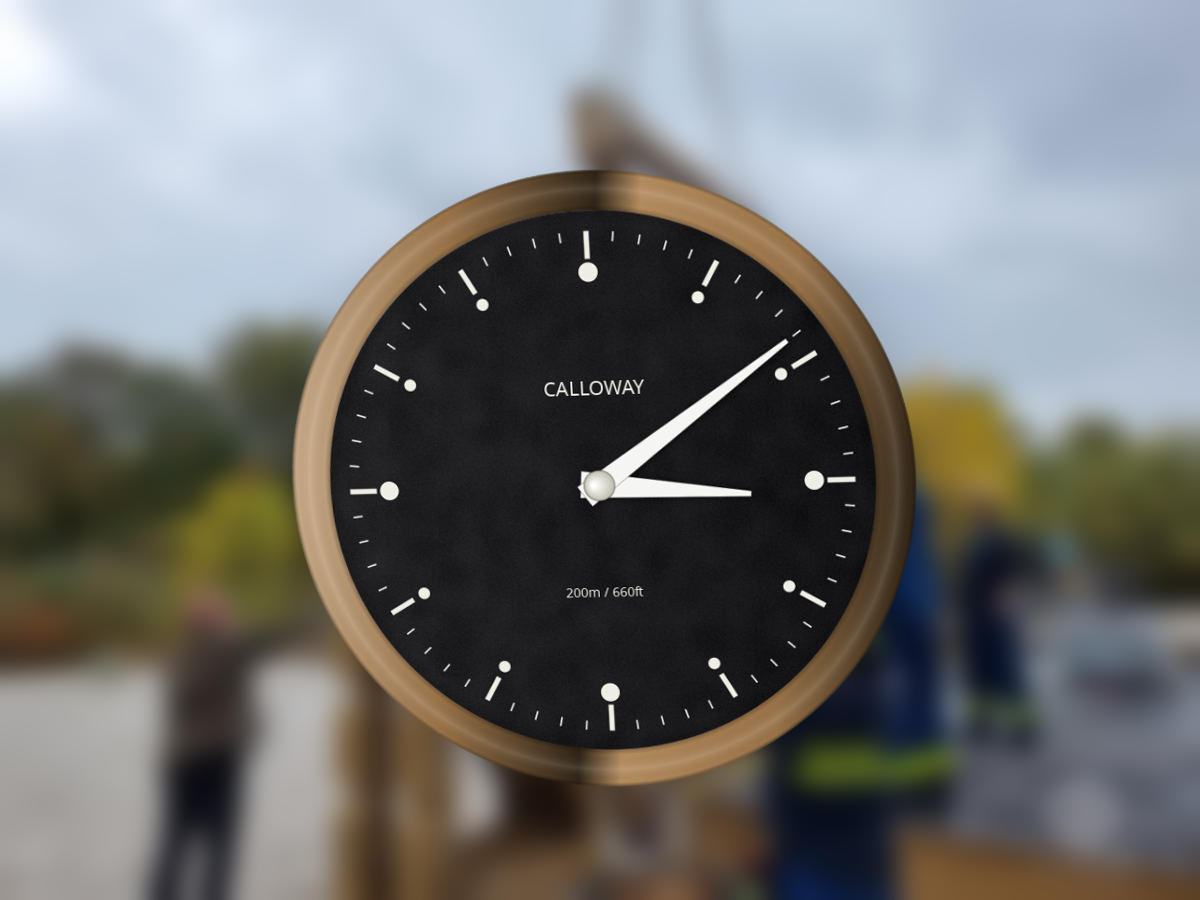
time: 3:09
